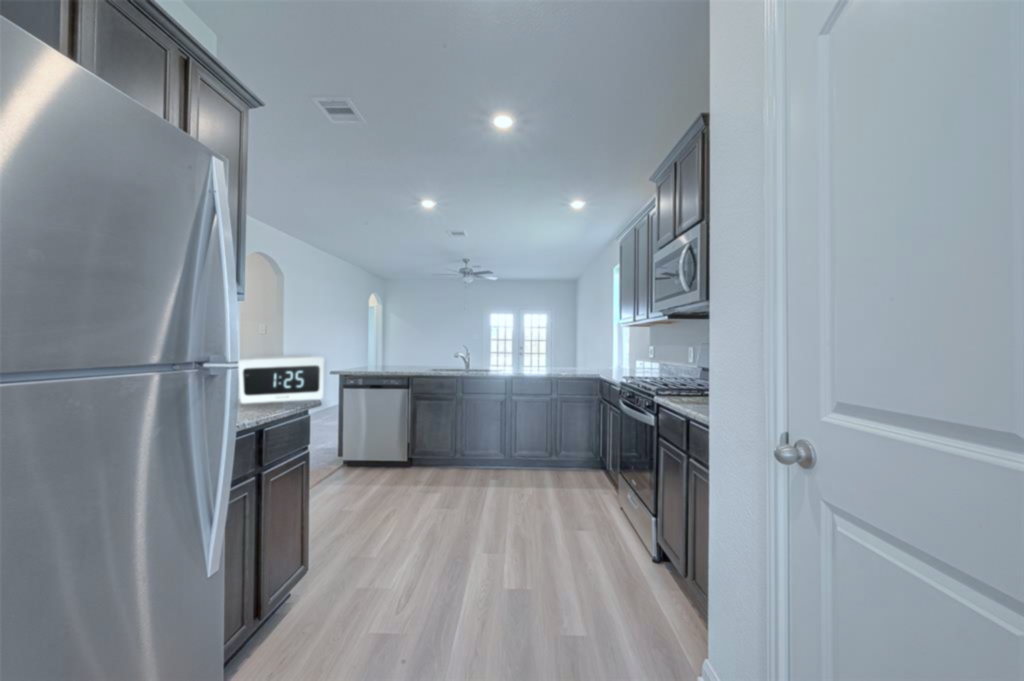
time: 1:25
